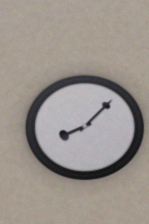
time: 8:07
